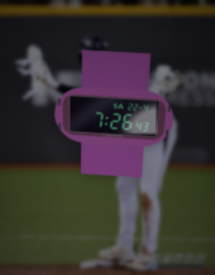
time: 7:26
